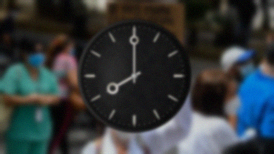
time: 8:00
